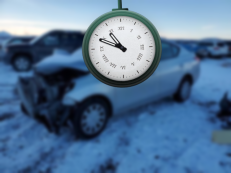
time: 10:49
